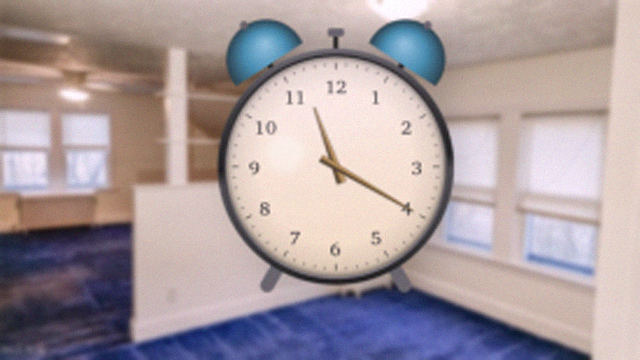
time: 11:20
